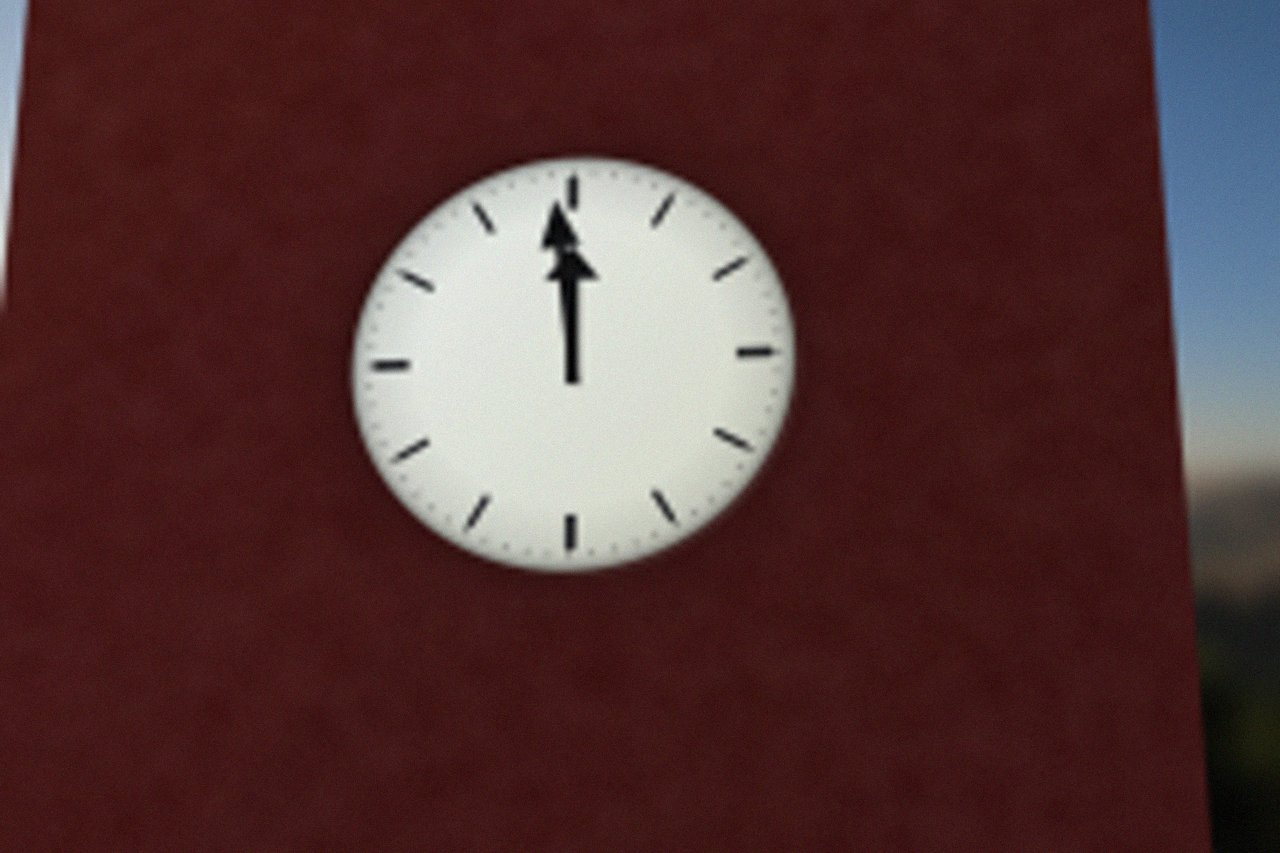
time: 11:59
